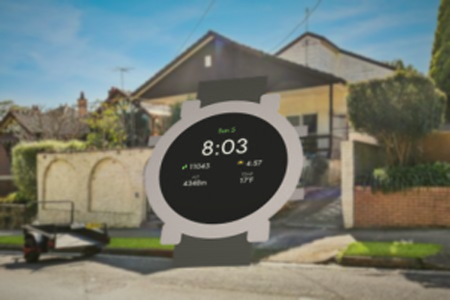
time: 8:03
